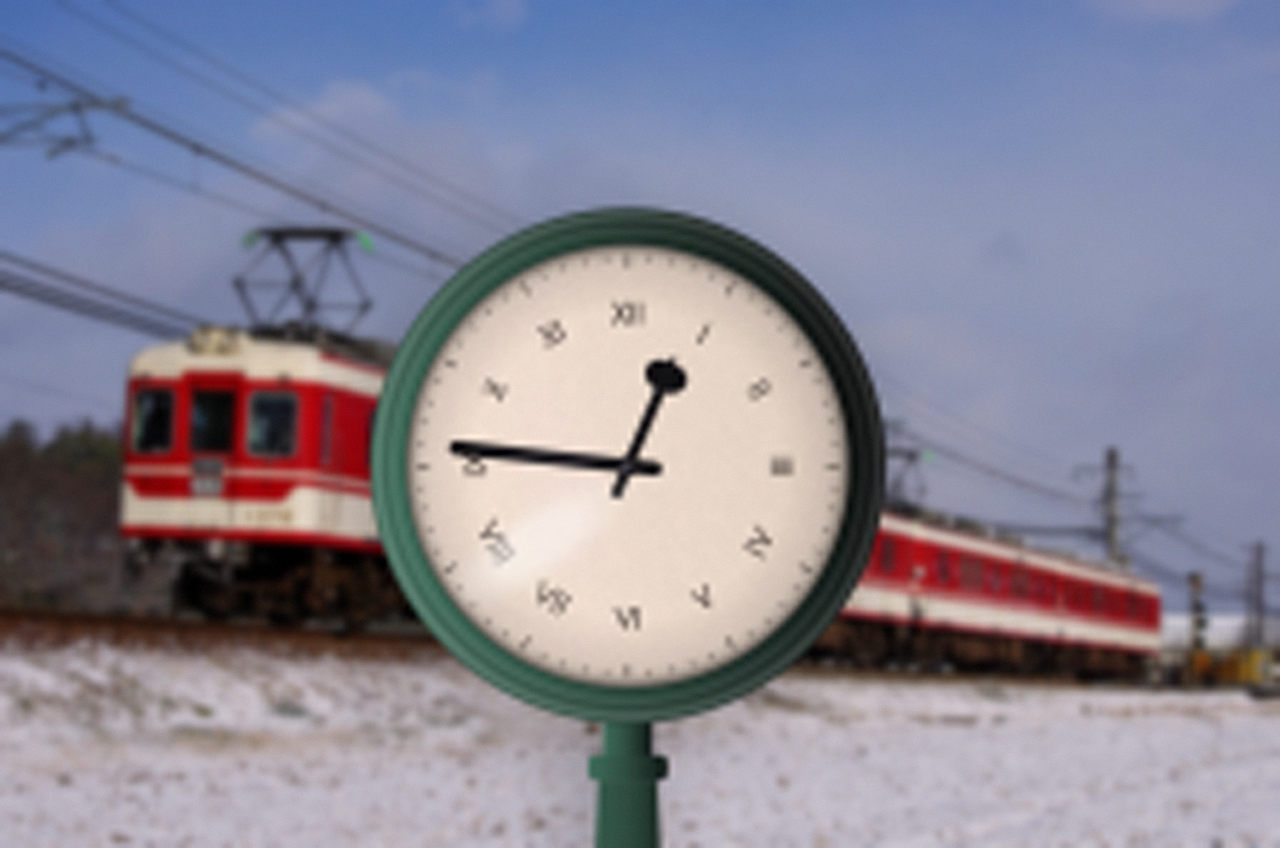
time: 12:46
